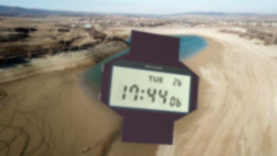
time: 17:44
